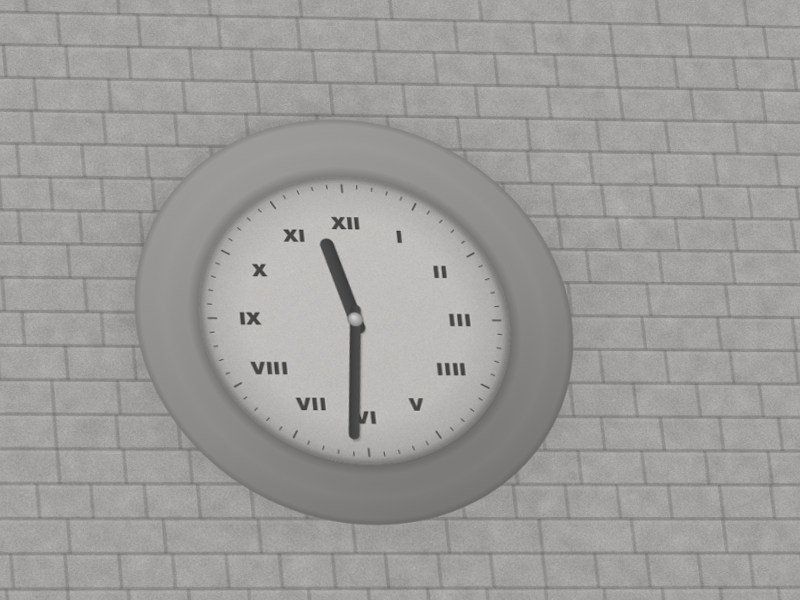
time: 11:31
